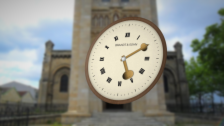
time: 5:10
